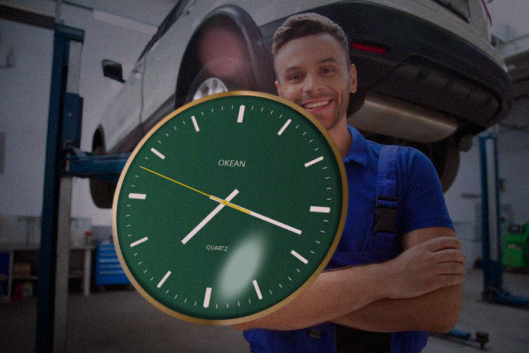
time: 7:17:48
